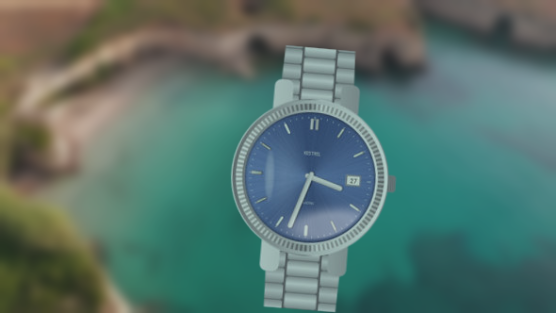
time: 3:33
